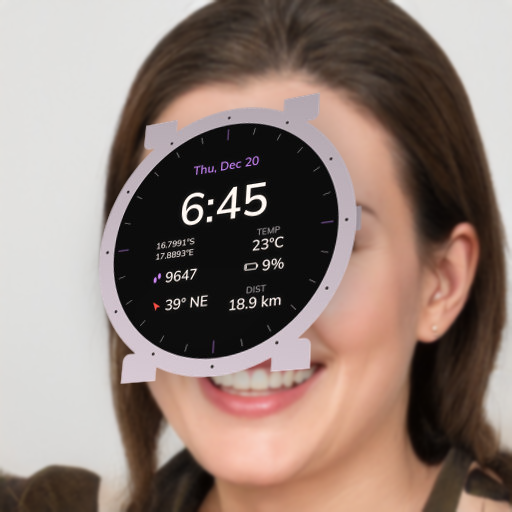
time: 6:45
